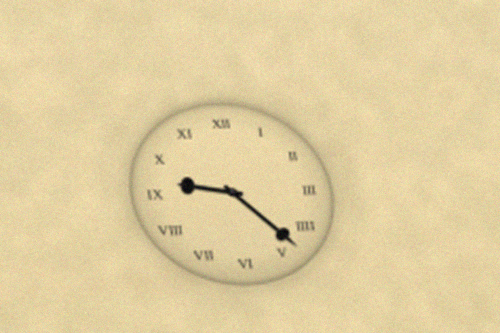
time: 9:23
